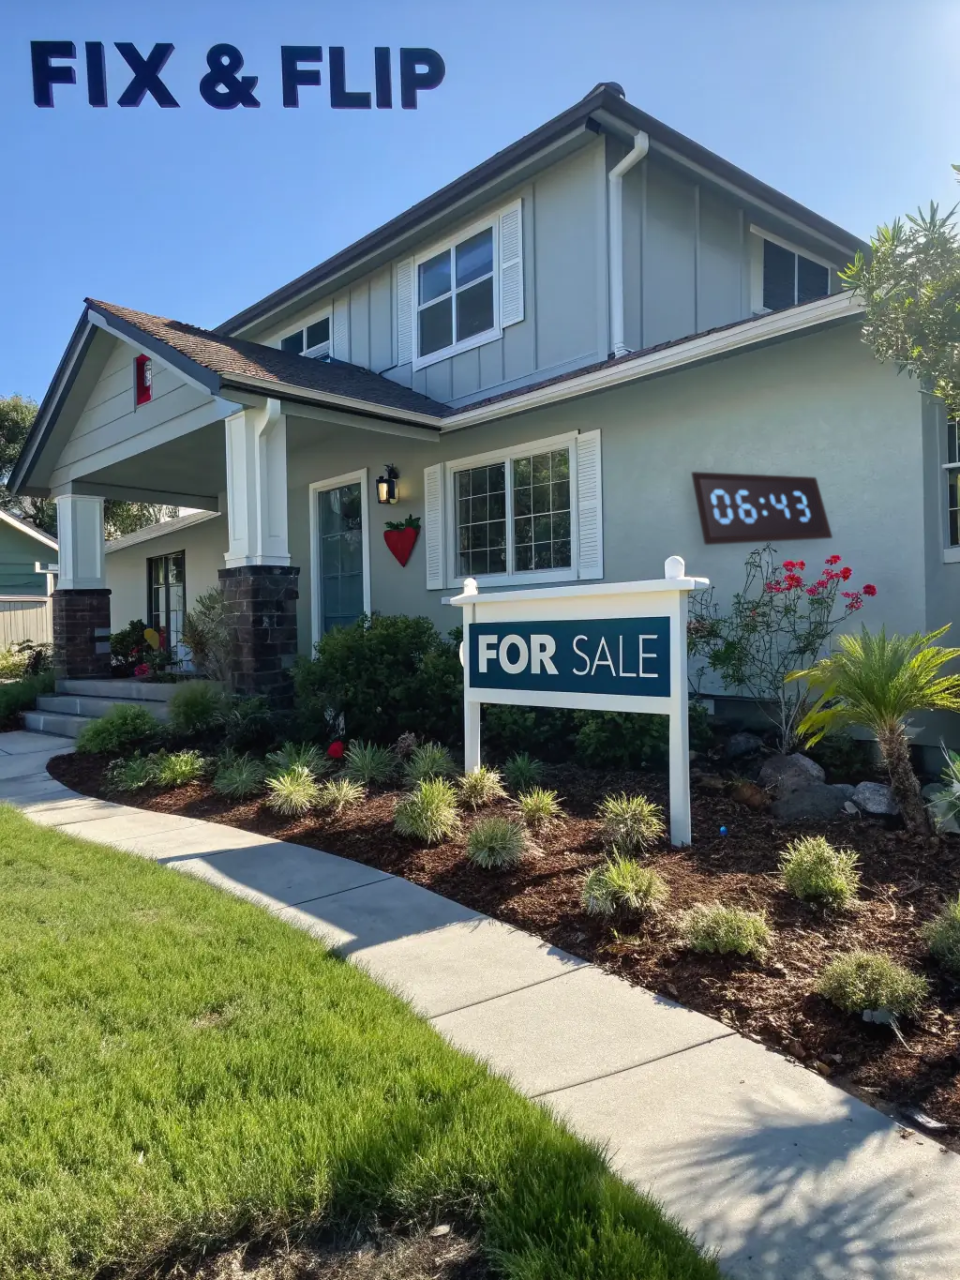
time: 6:43
